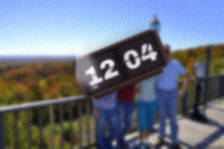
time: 12:04
